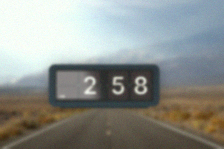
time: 2:58
